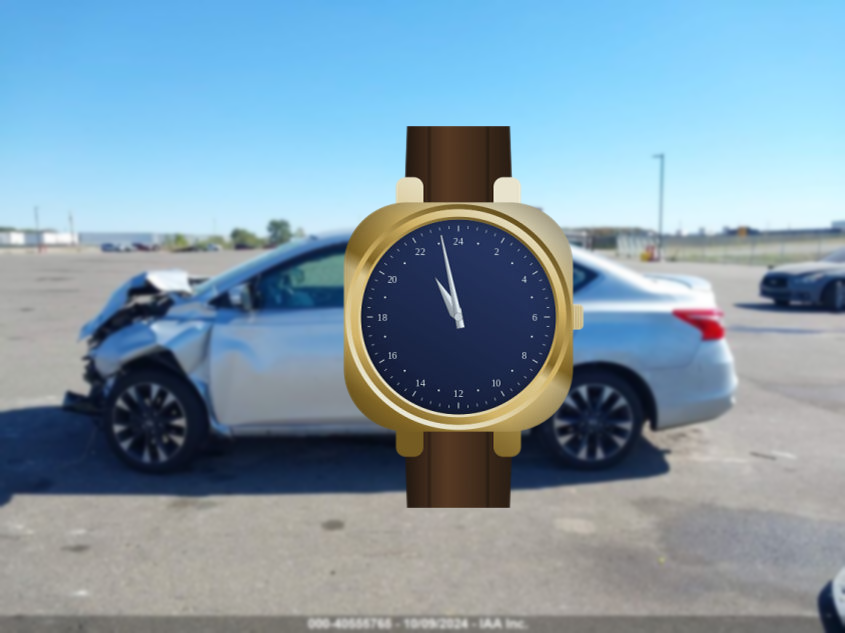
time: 21:58
